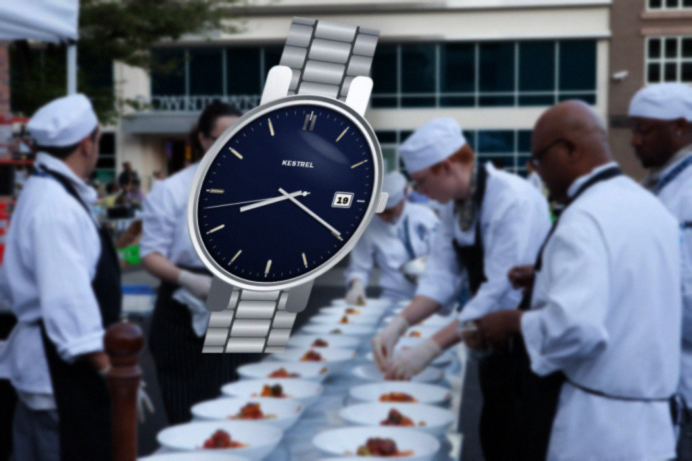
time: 8:19:43
